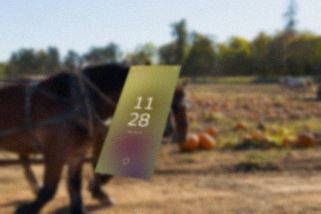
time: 11:28
